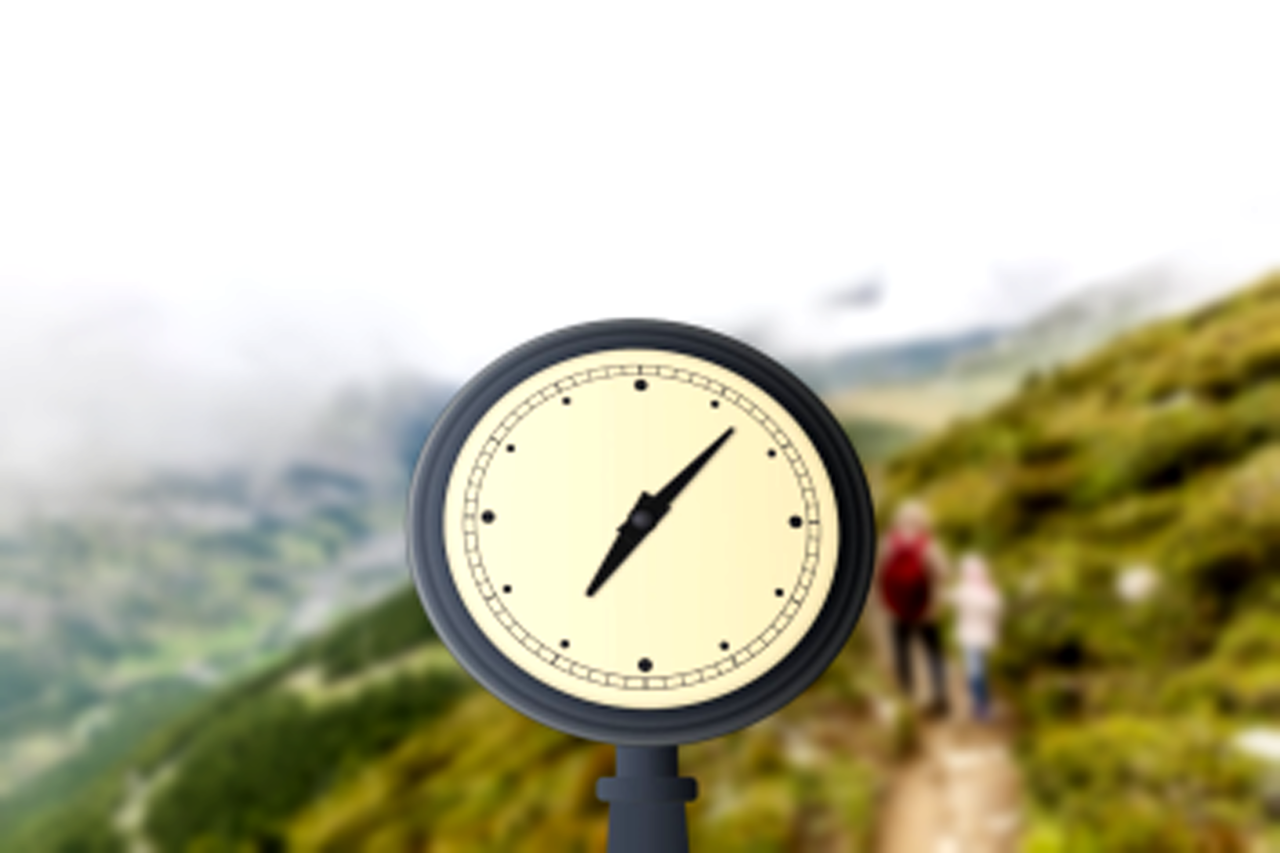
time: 7:07
